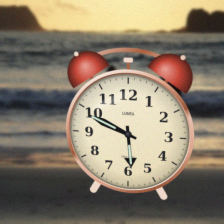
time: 5:49
